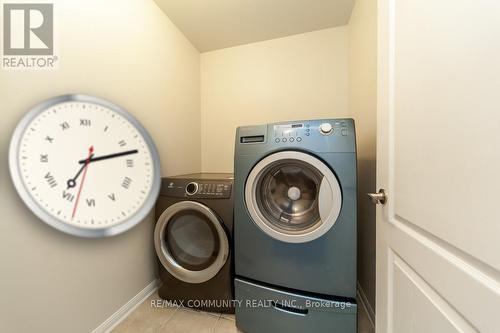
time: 7:12:33
